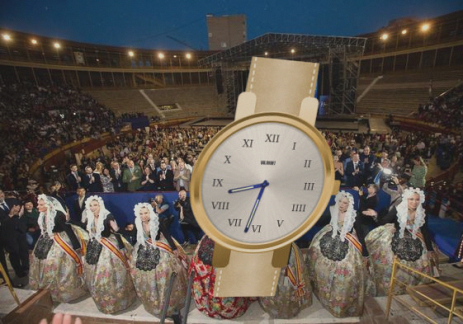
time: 8:32
